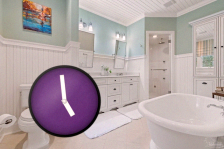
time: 4:59
